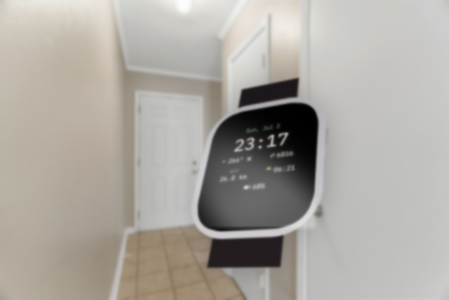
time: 23:17
